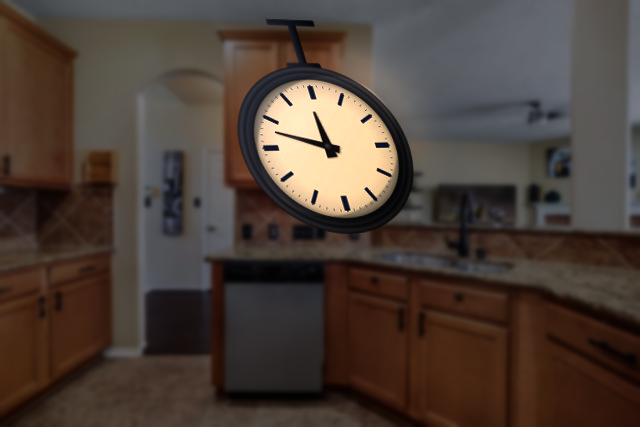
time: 11:48
